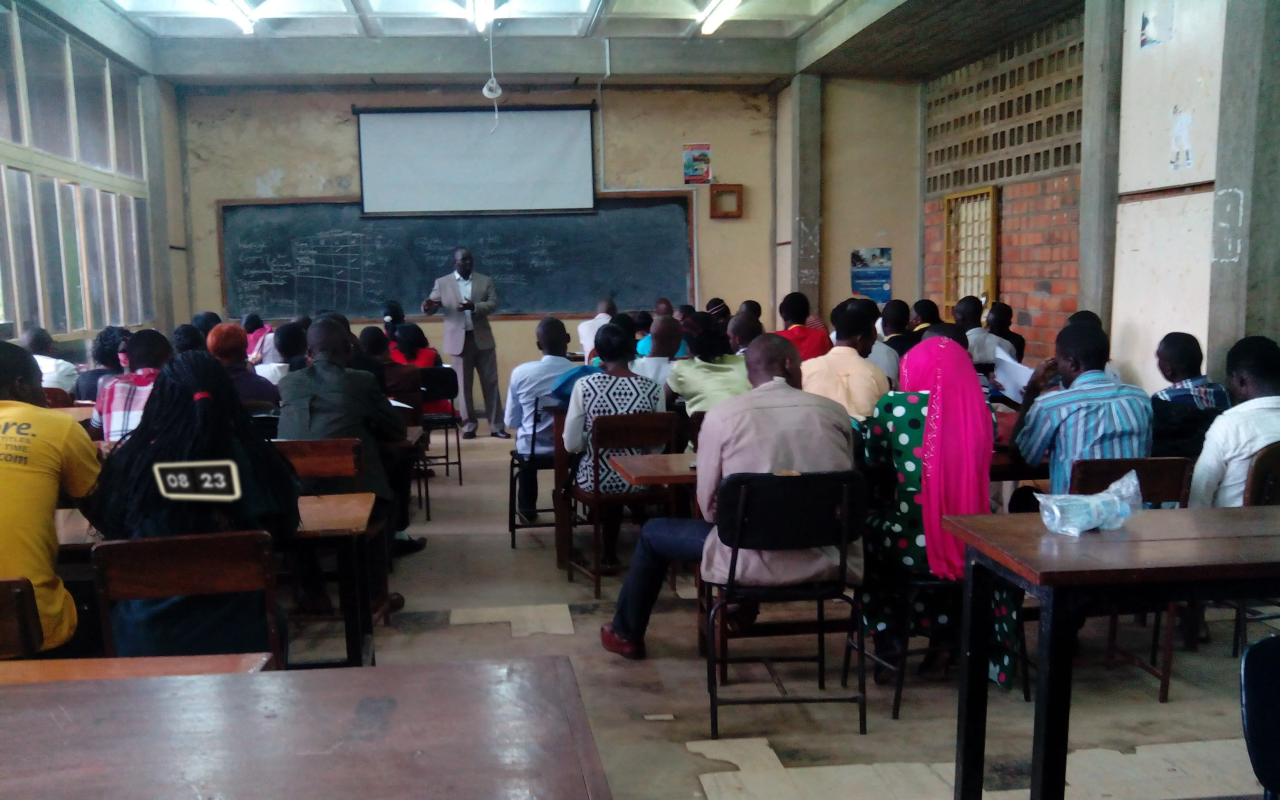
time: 8:23
